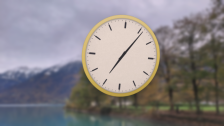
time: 7:06
